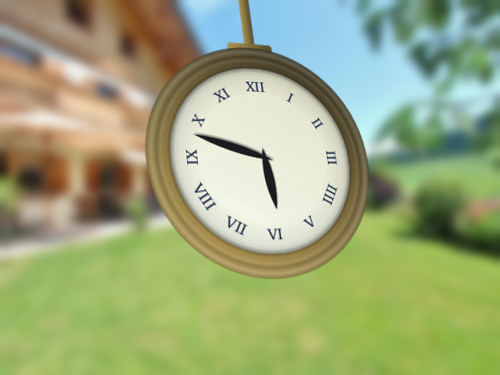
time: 5:48
